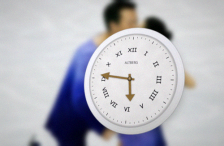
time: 5:46
